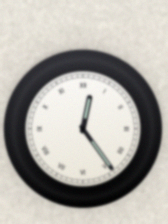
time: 12:24
